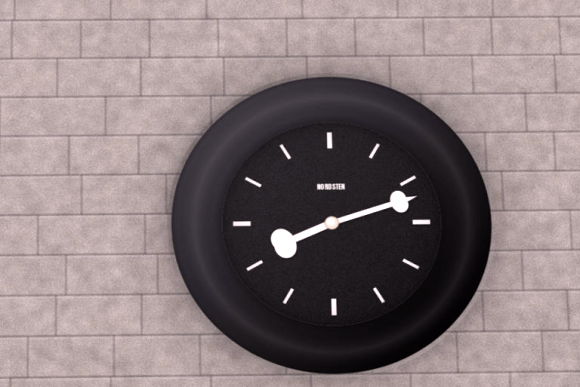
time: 8:12
